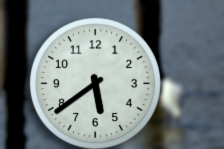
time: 5:39
